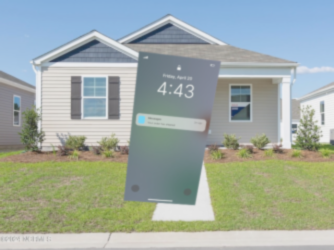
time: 4:43
